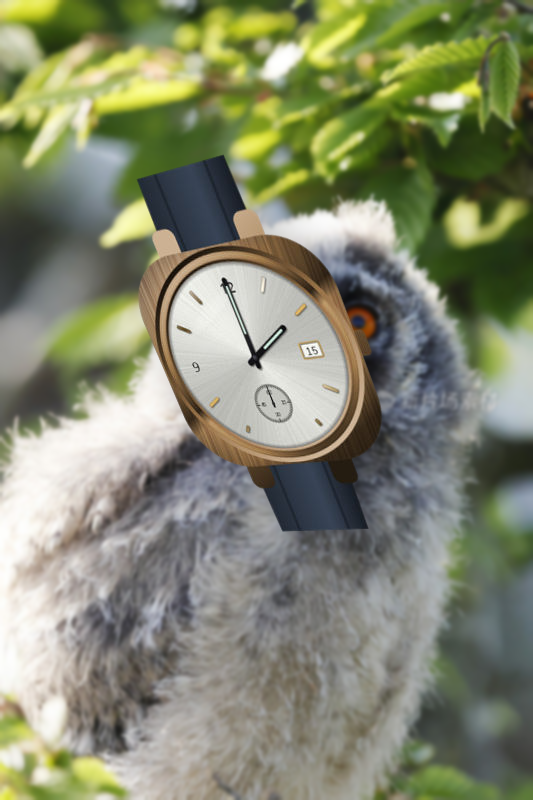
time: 2:00
